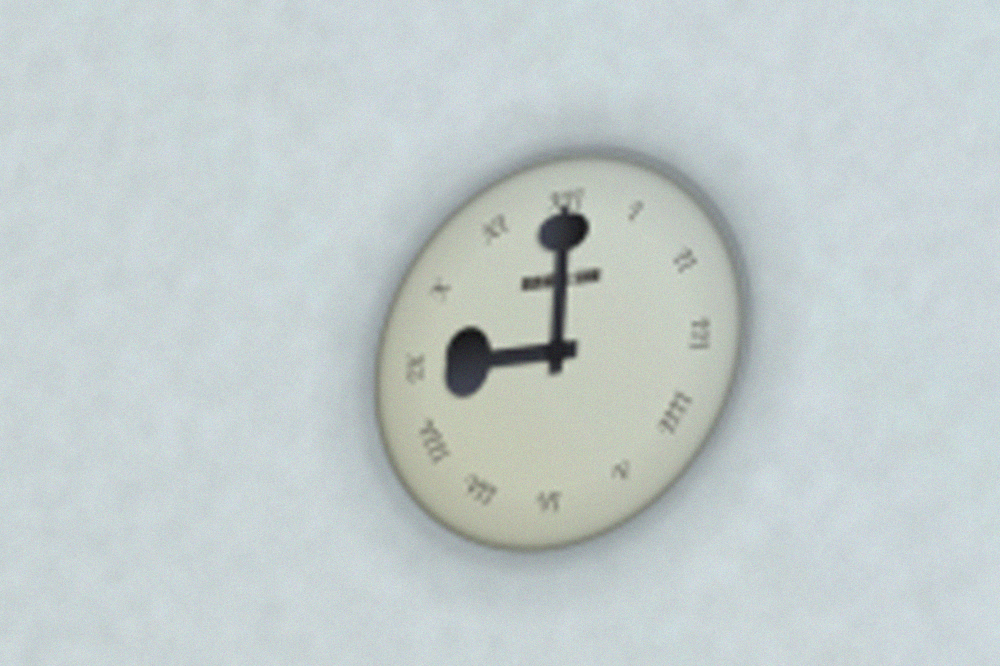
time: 9:00
